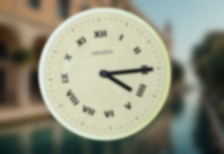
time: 4:15
